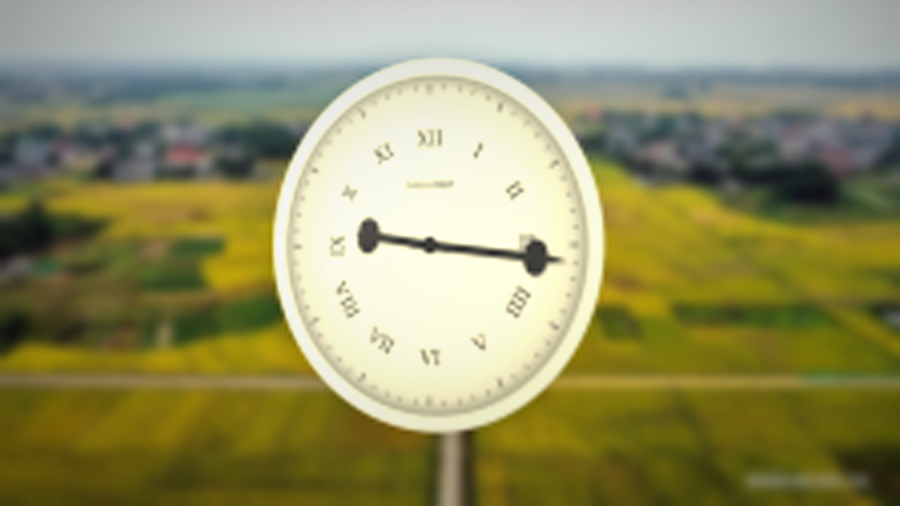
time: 9:16
